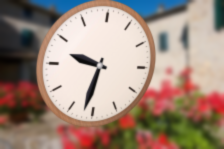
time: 9:32
